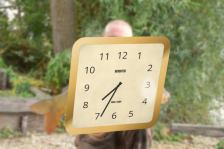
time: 7:34
